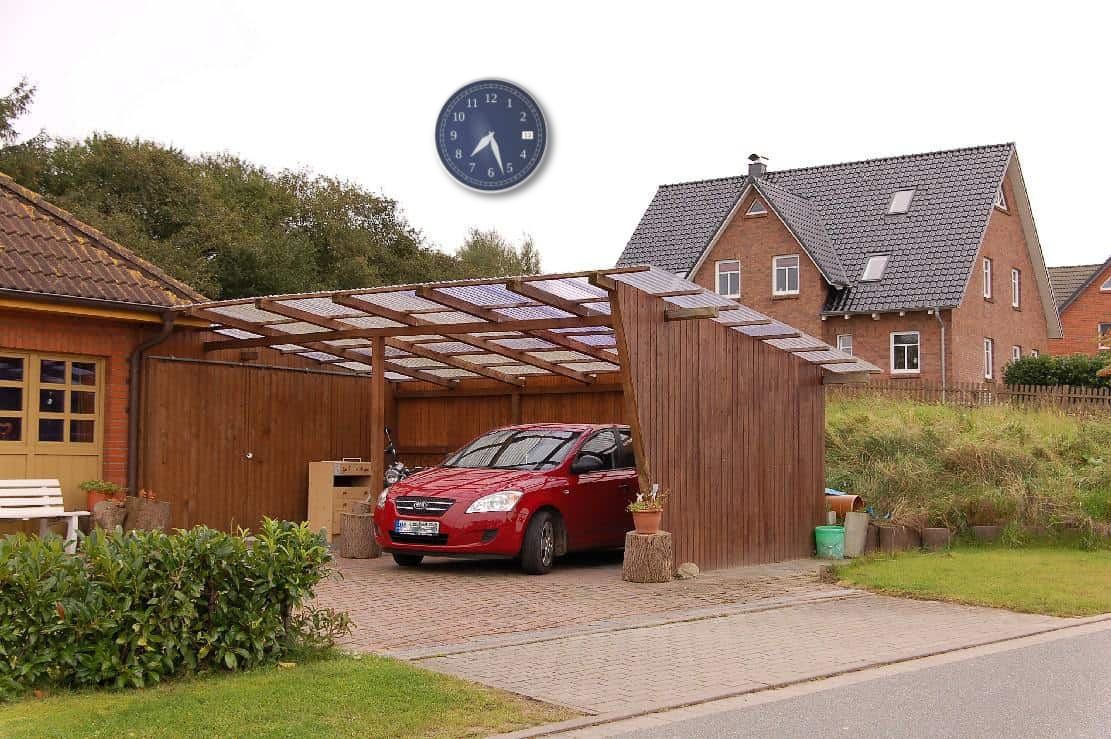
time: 7:27
